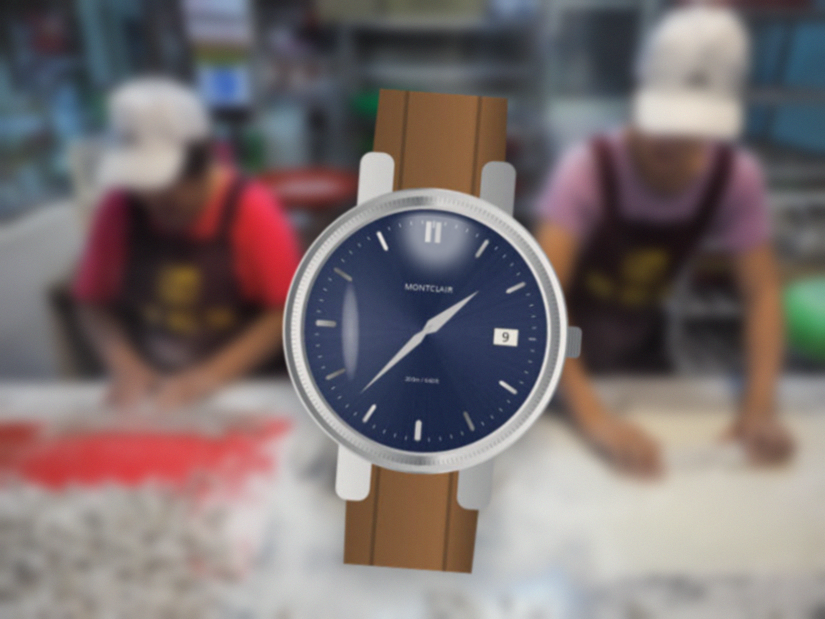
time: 1:37
